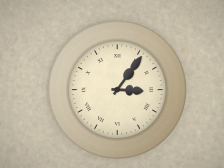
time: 3:06
